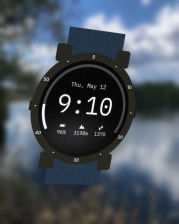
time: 9:10
